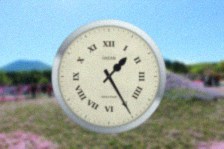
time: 1:25
